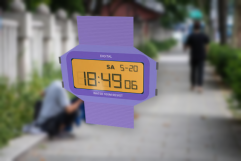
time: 18:49:06
